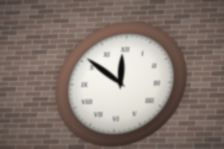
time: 11:51
